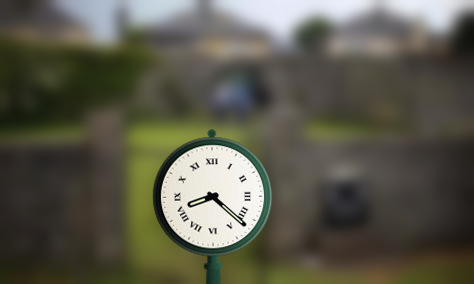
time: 8:22
